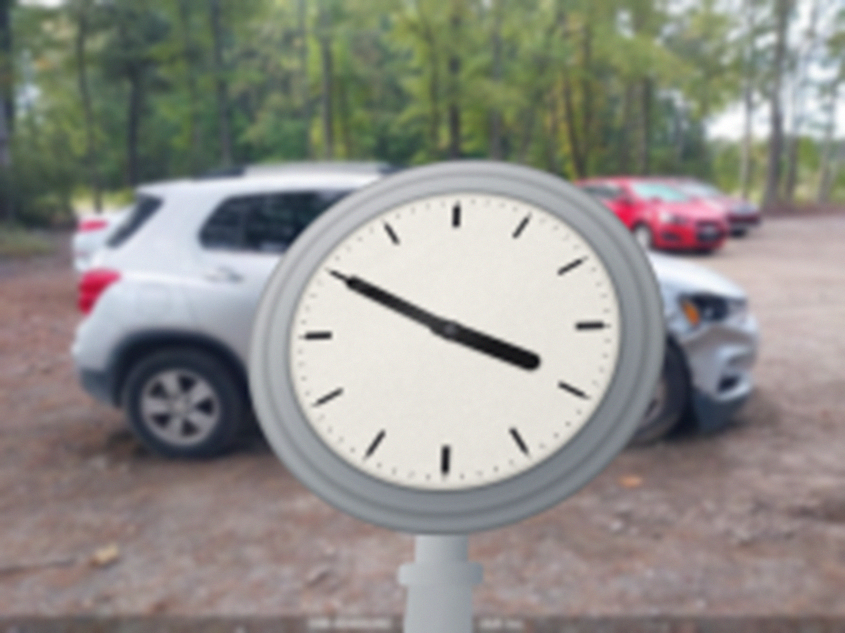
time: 3:50
